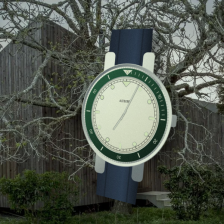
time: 7:04
